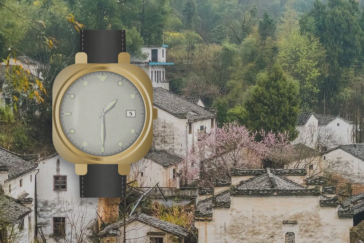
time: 1:30
